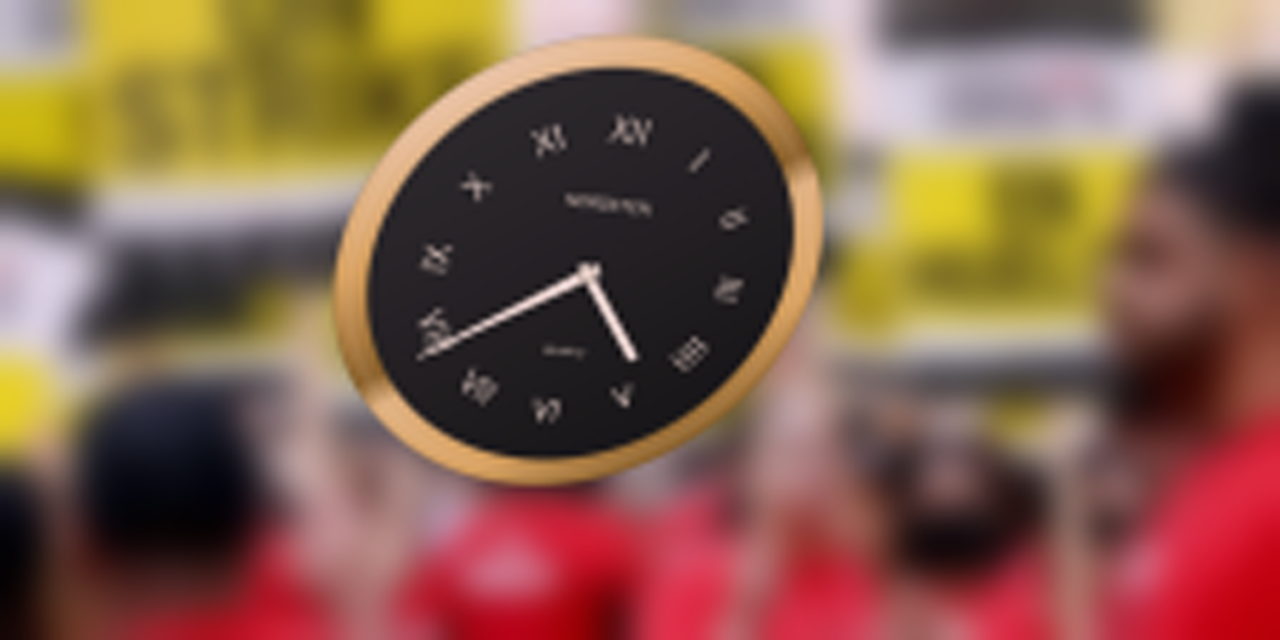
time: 4:39
